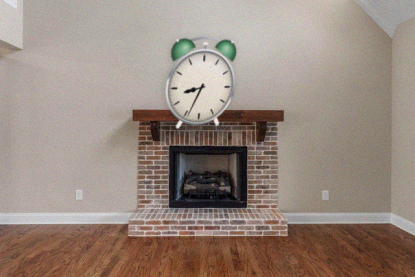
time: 8:34
